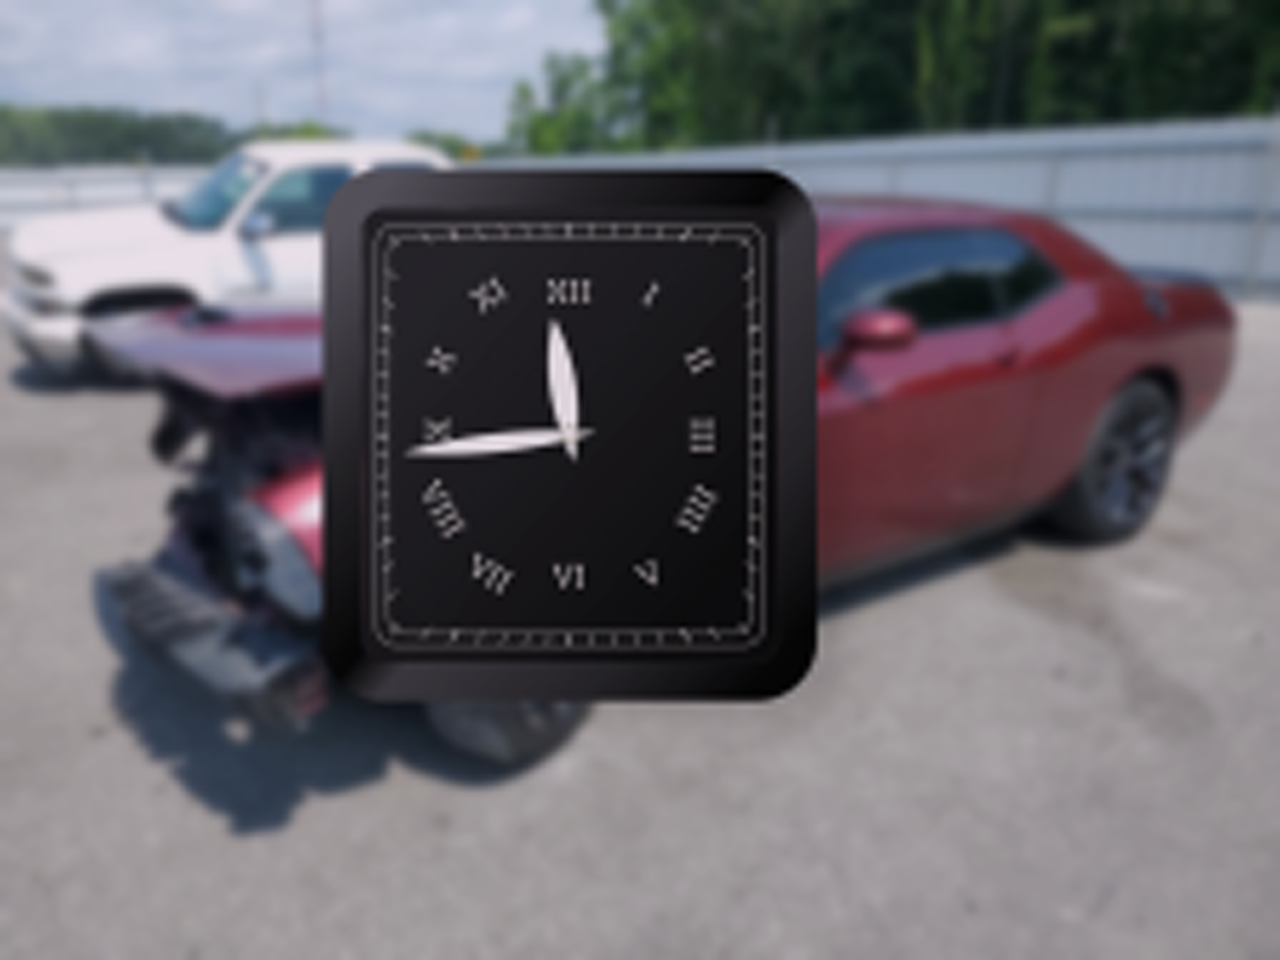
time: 11:44
